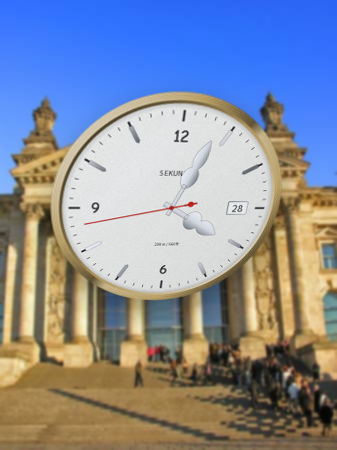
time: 4:03:43
